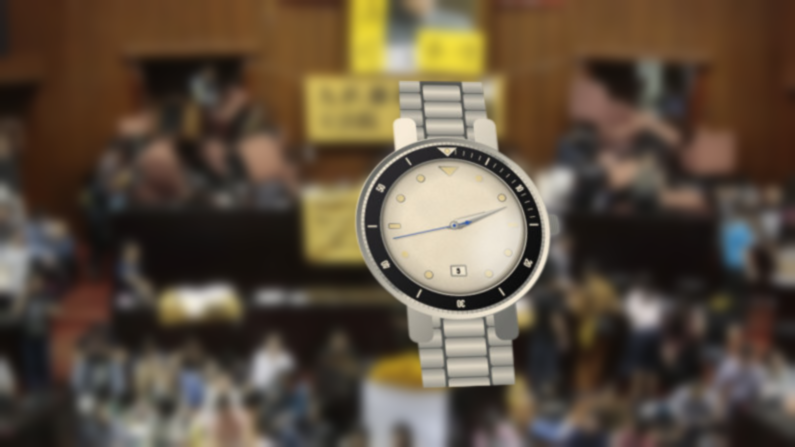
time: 2:11:43
